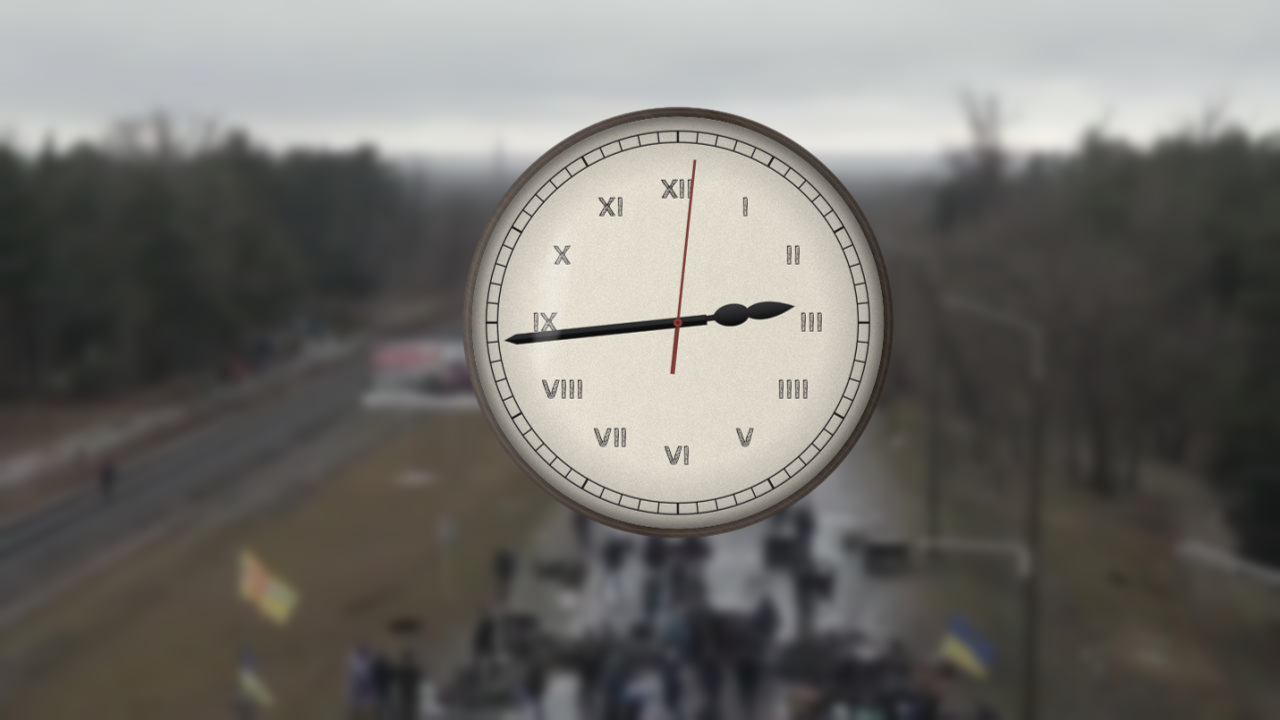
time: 2:44:01
